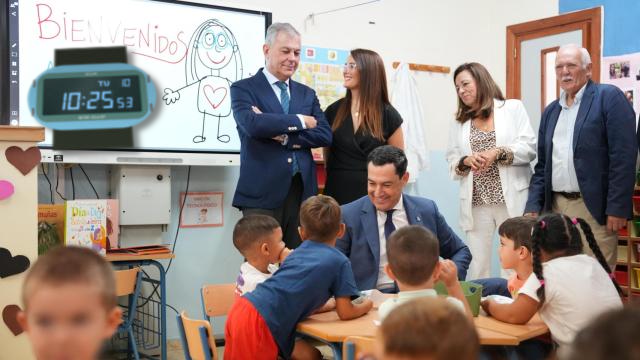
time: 10:25:53
